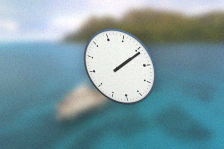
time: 2:11
